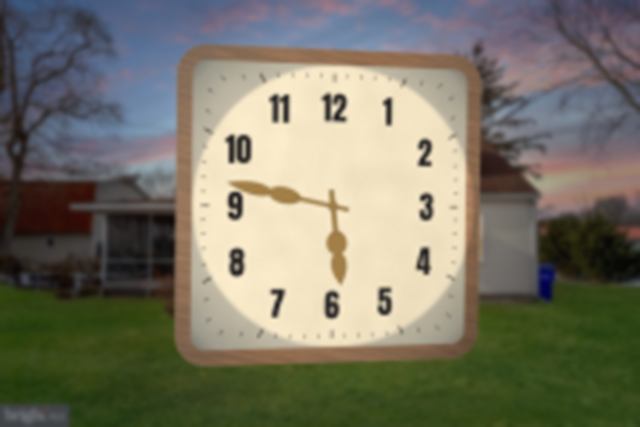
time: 5:47
